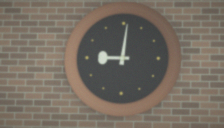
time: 9:01
